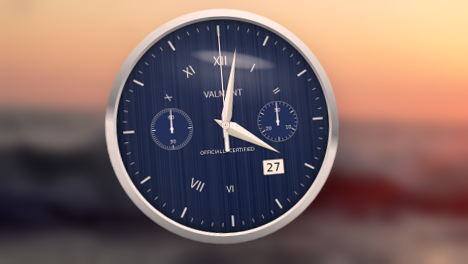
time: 4:02
